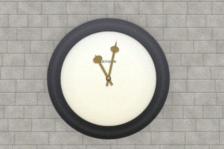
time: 11:02
